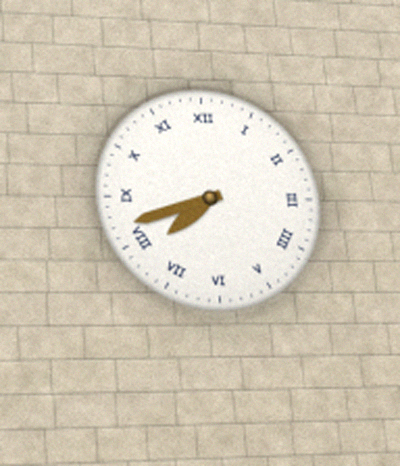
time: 7:42
